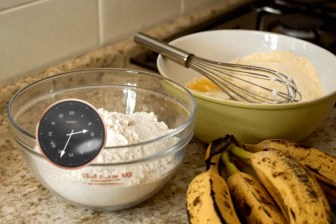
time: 2:34
